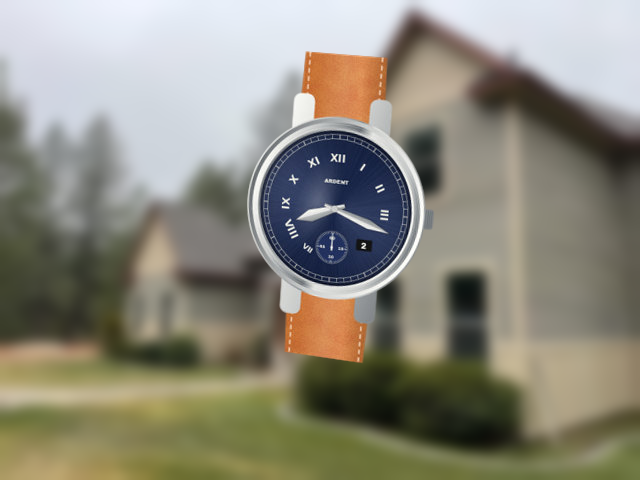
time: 8:18
